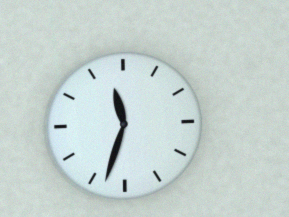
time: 11:33
